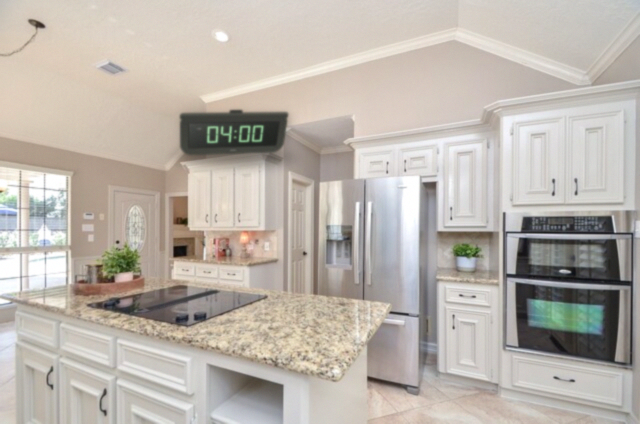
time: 4:00
